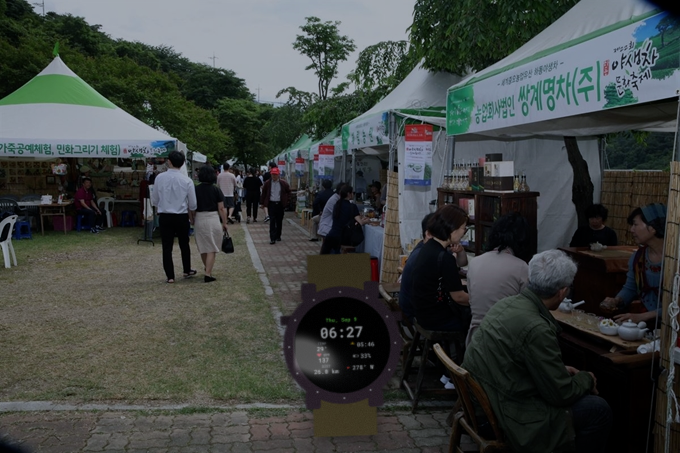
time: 6:27
